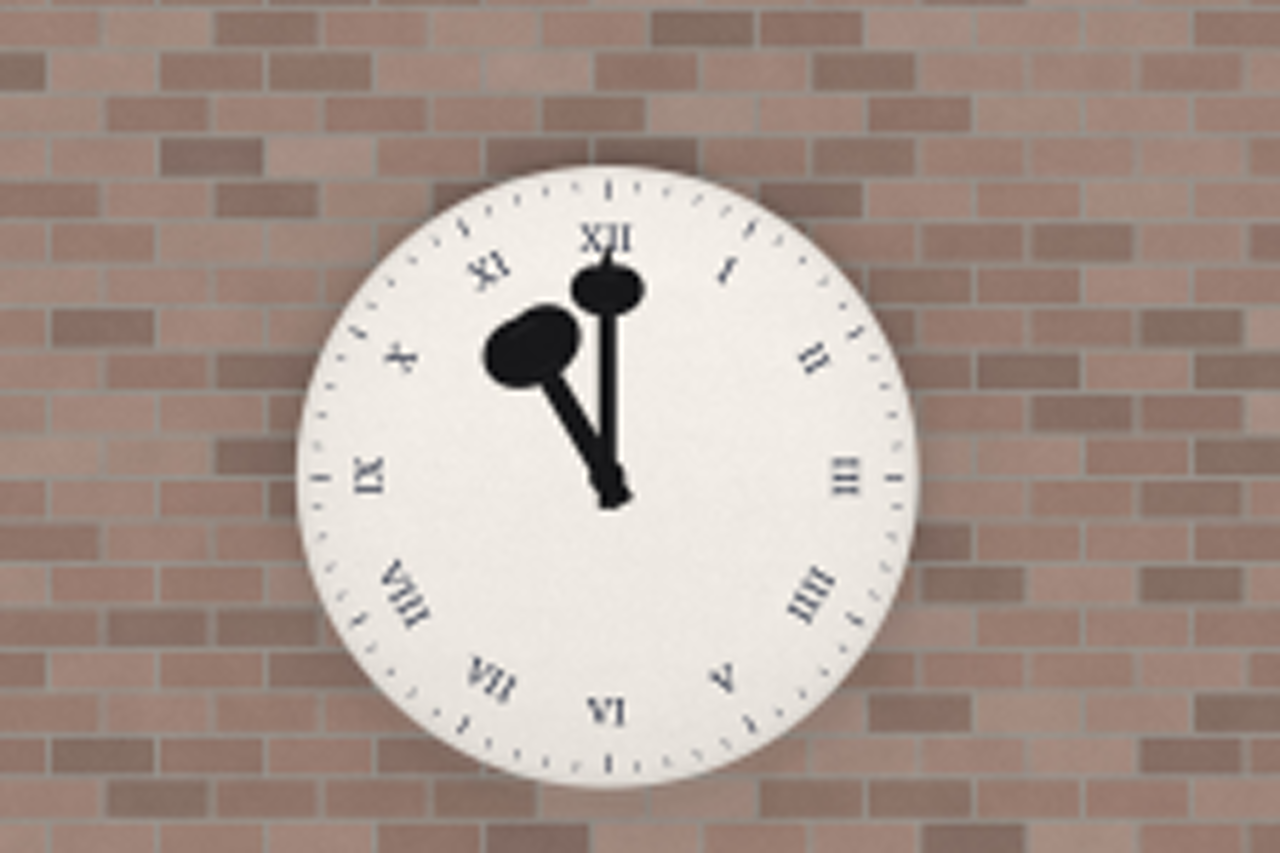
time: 11:00
